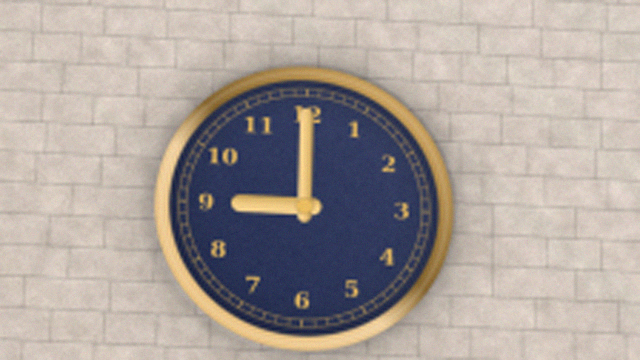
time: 9:00
